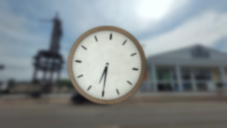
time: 6:30
